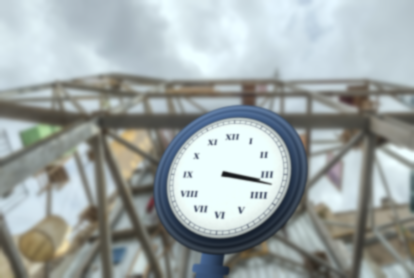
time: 3:17
